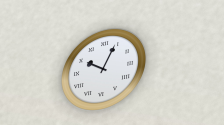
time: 10:04
